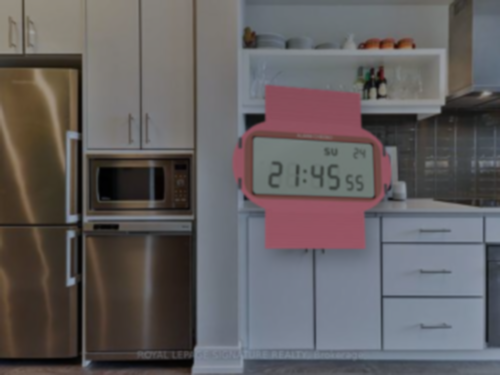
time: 21:45:55
